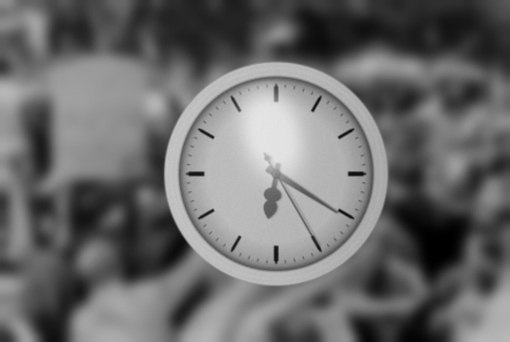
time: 6:20:25
